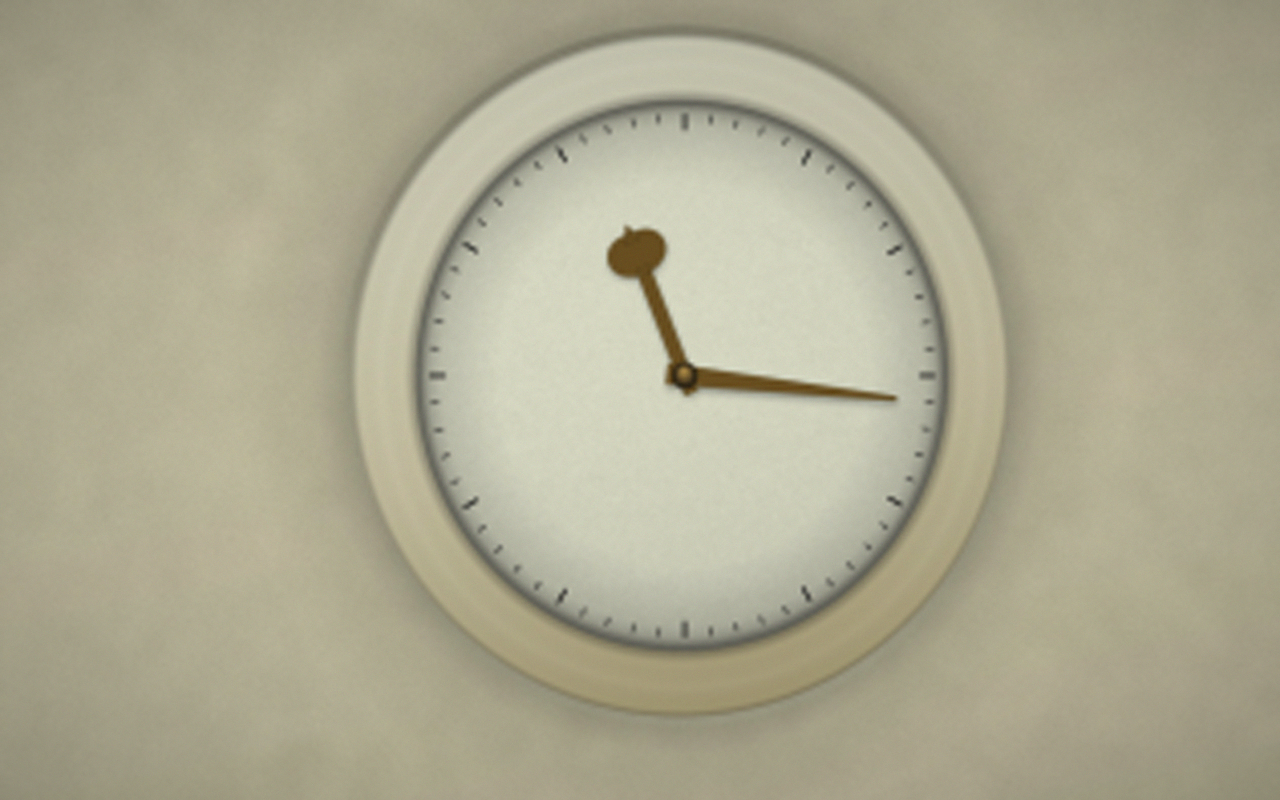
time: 11:16
